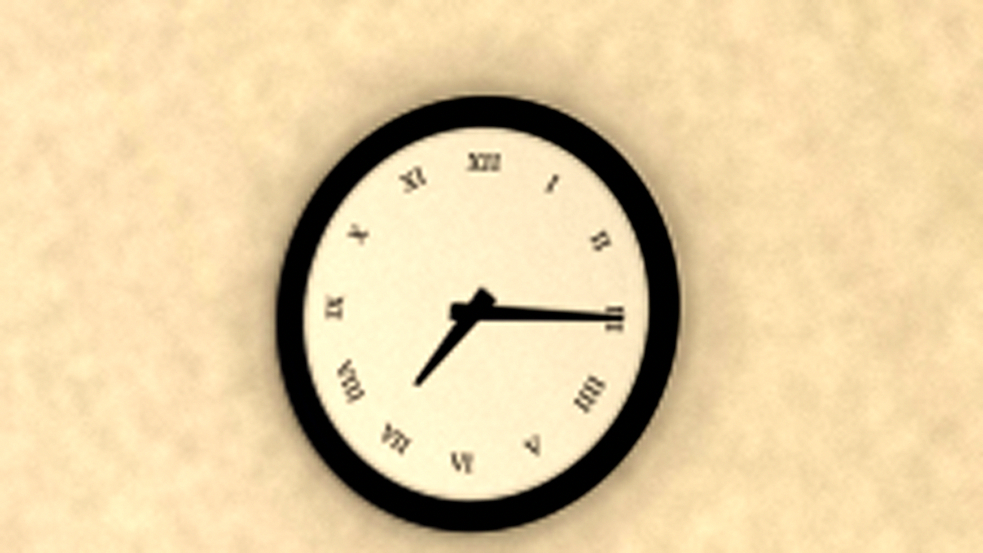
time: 7:15
